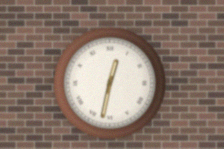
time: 12:32
